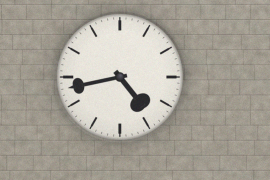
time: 4:43
